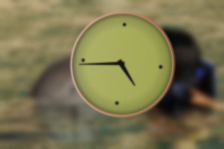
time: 4:44
